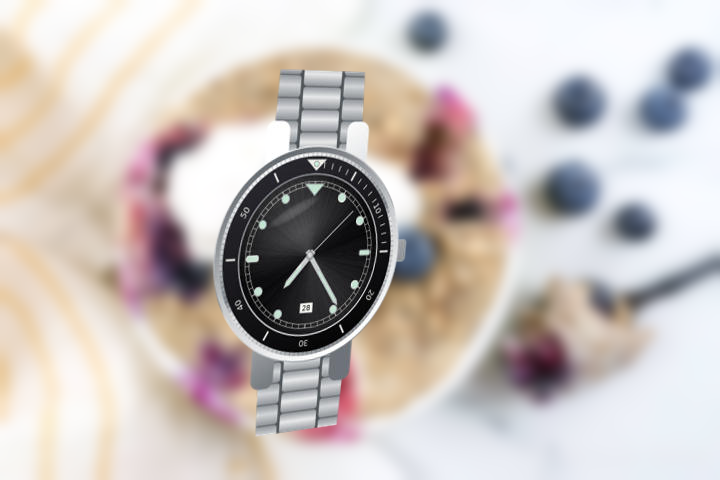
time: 7:24:08
